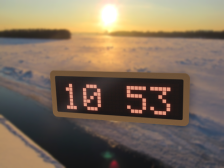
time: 10:53
